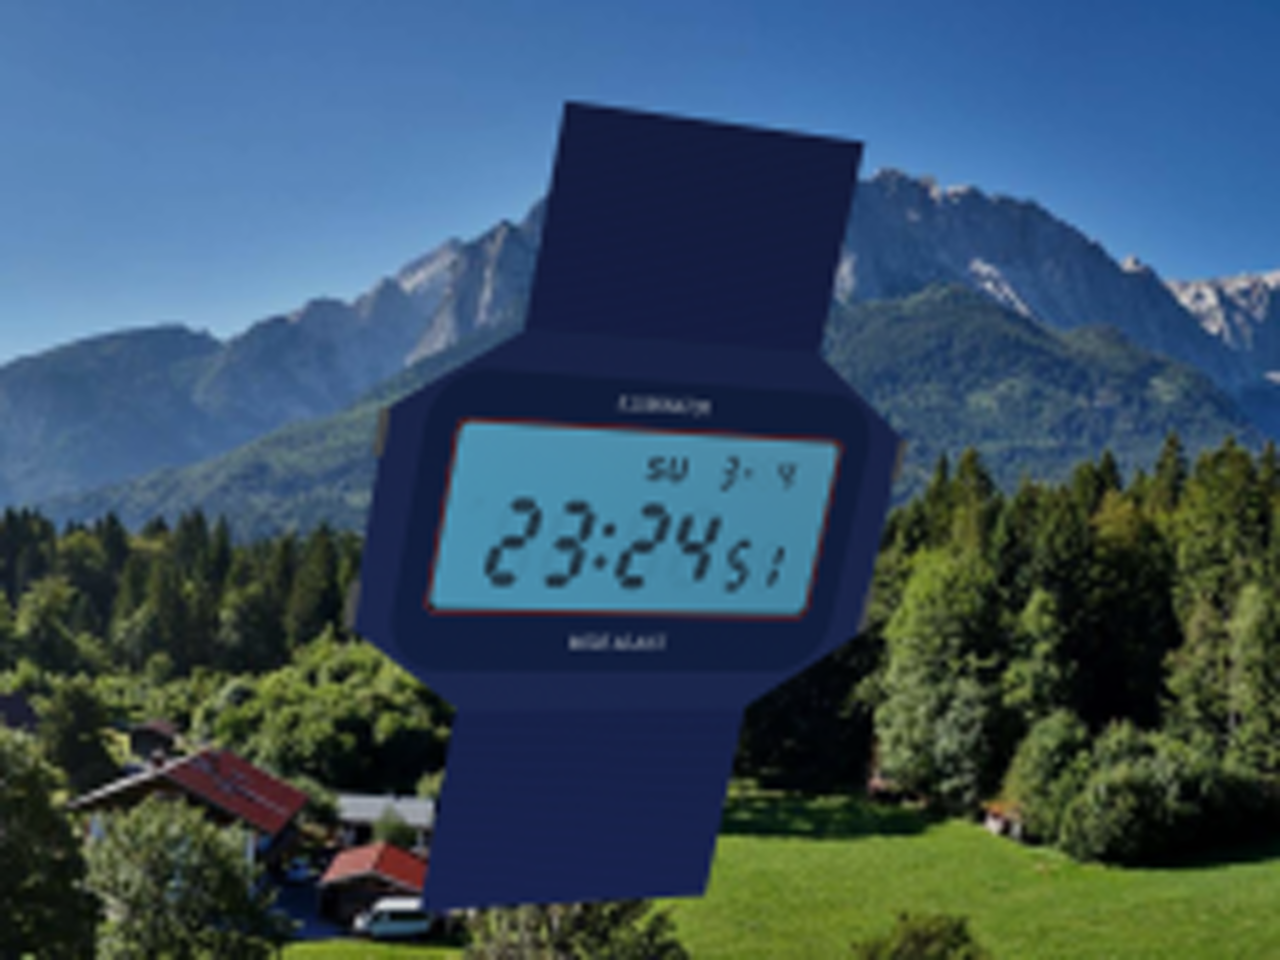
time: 23:24:51
